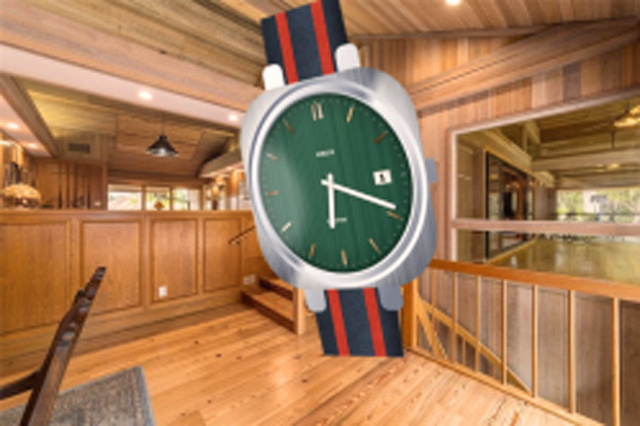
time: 6:19
